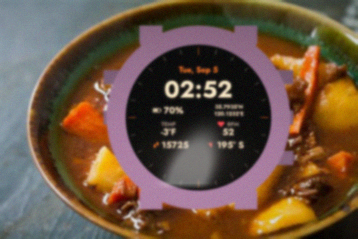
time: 2:52
